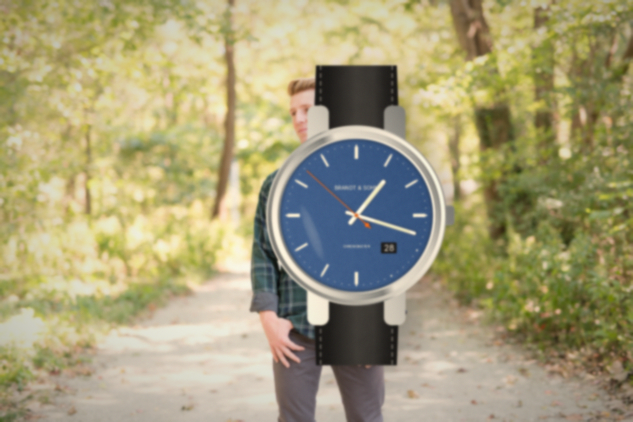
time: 1:17:52
